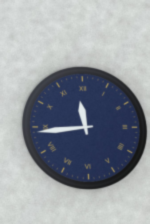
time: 11:44
